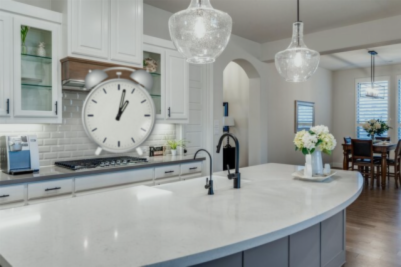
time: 1:02
